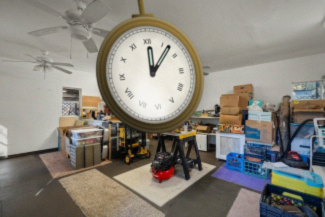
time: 12:07
